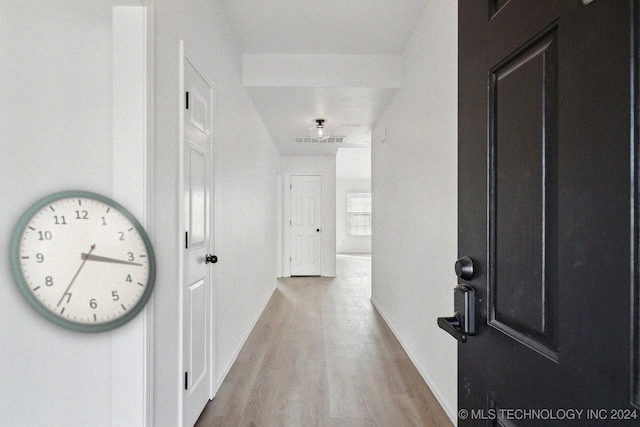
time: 3:16:36
